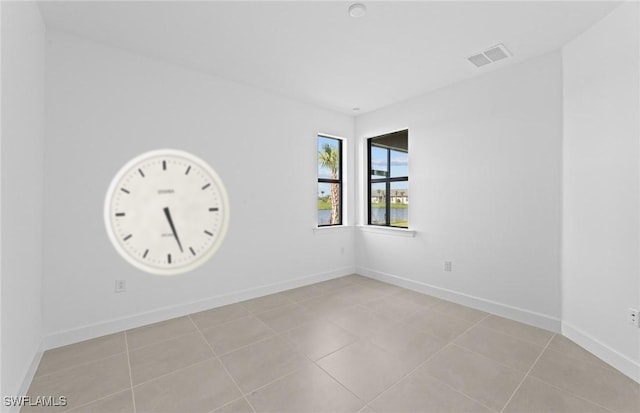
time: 5:27
